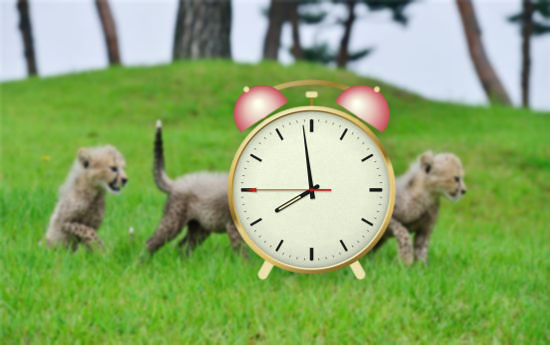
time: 7:58:45
